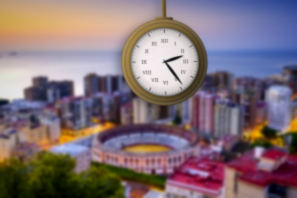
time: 2:24
